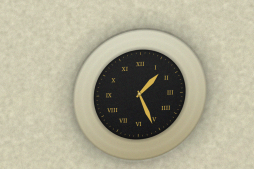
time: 1:26
